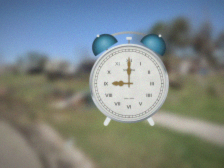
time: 9:00
